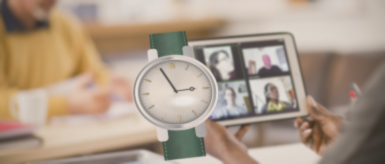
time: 2:56
